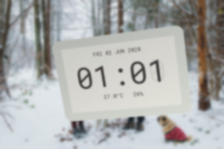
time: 1:01
